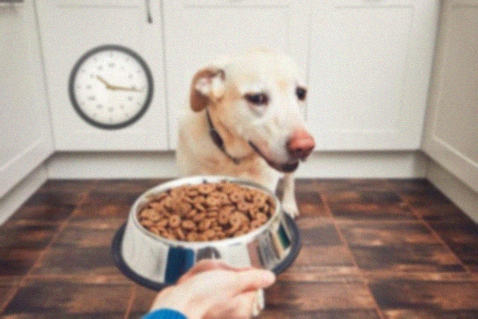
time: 10:16
